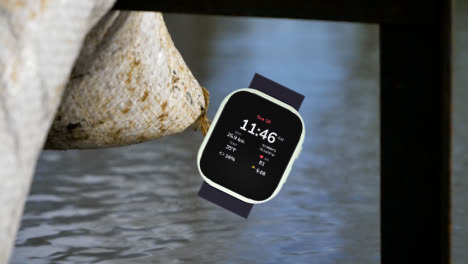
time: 11:46
